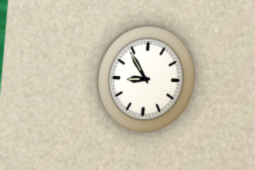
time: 8:54
